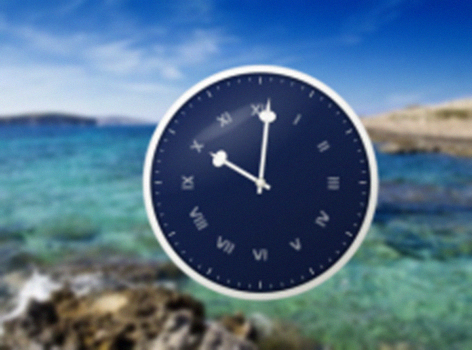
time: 10:01
